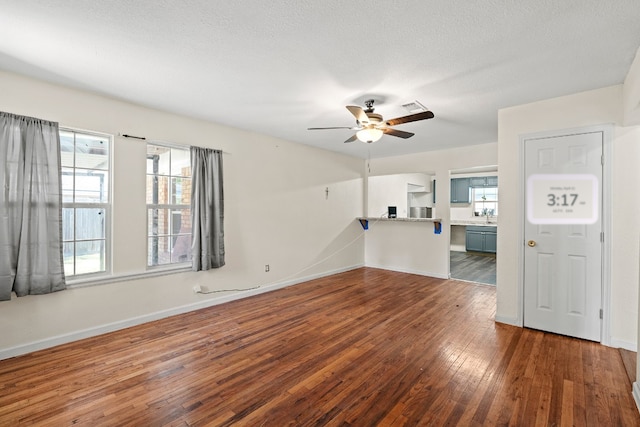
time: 3:17
